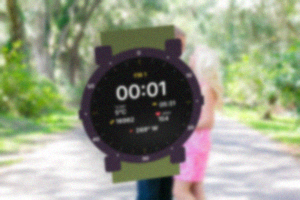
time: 0:01
